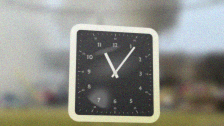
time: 11:06
